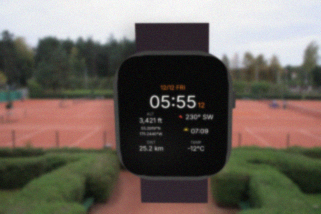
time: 5:55
